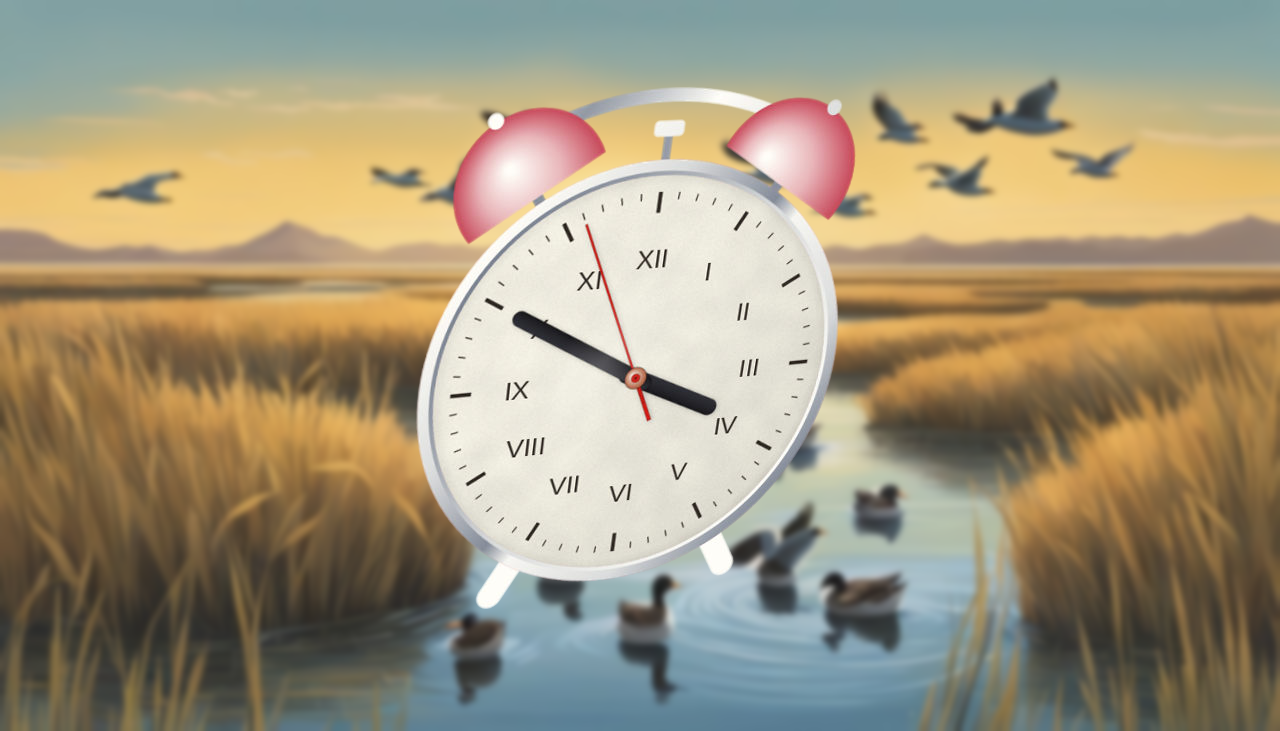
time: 3:49:56
